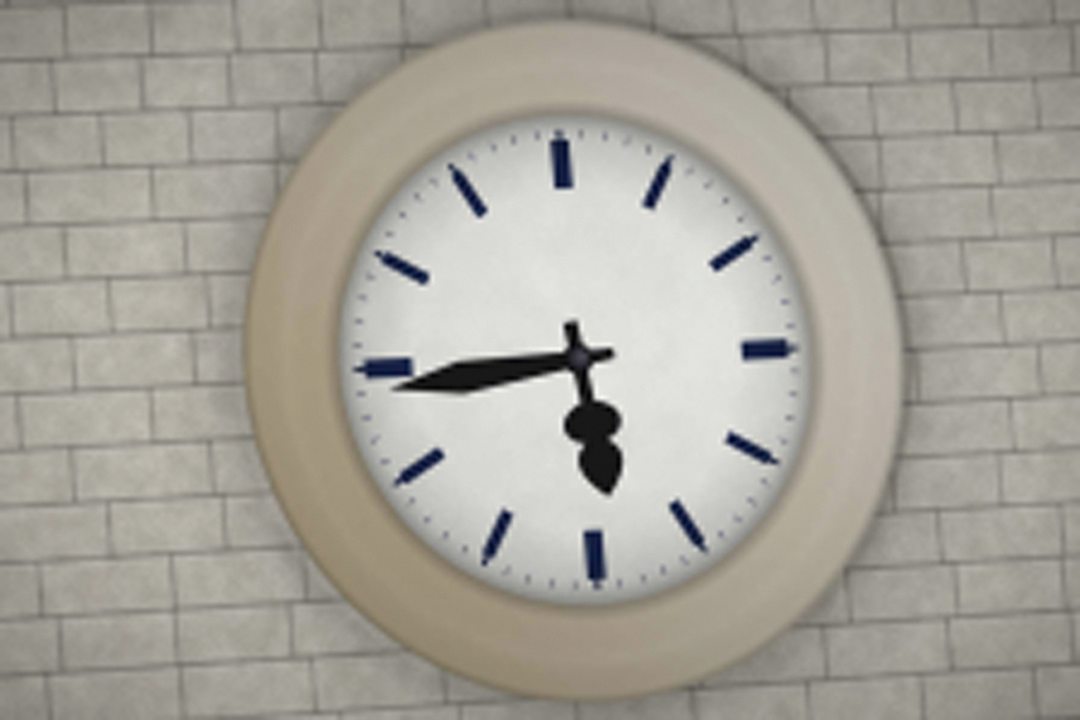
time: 5:44
